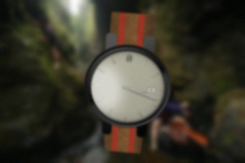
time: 3:18
